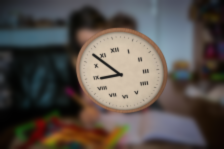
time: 8:53
